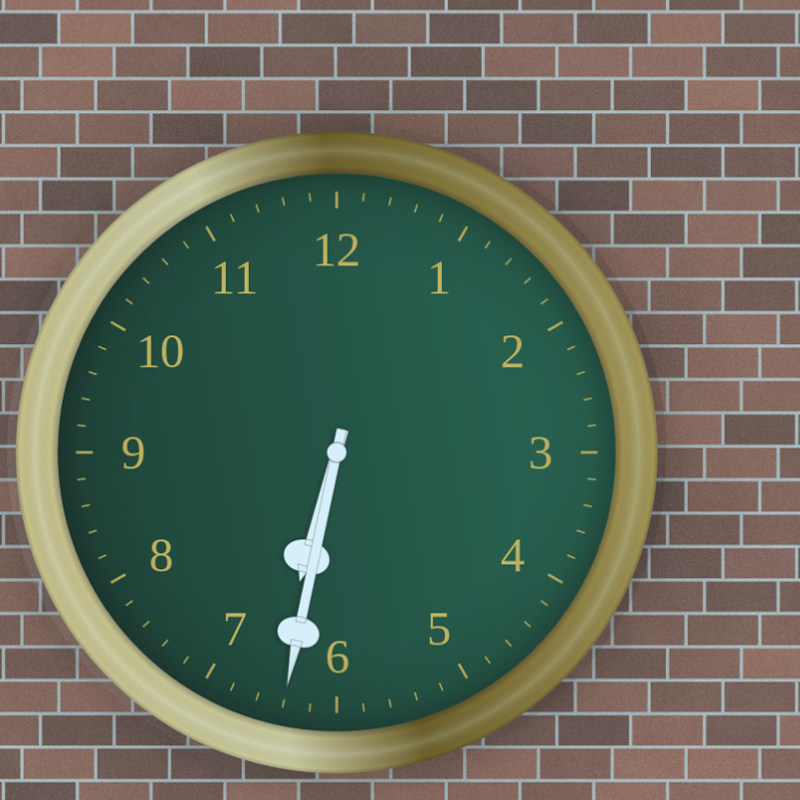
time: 6:32
